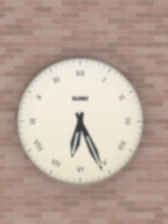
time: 6:26
